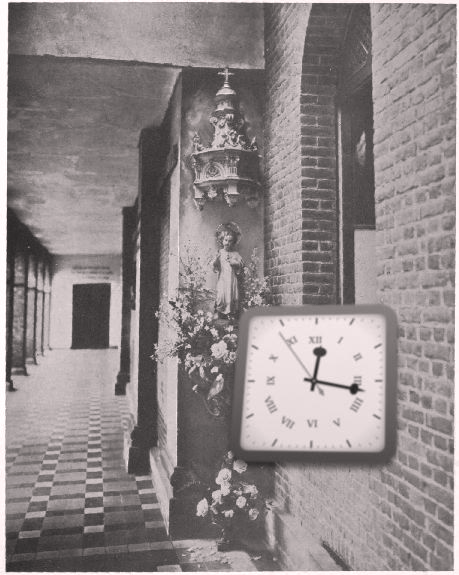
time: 12:16:54
